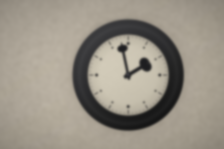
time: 1:58
